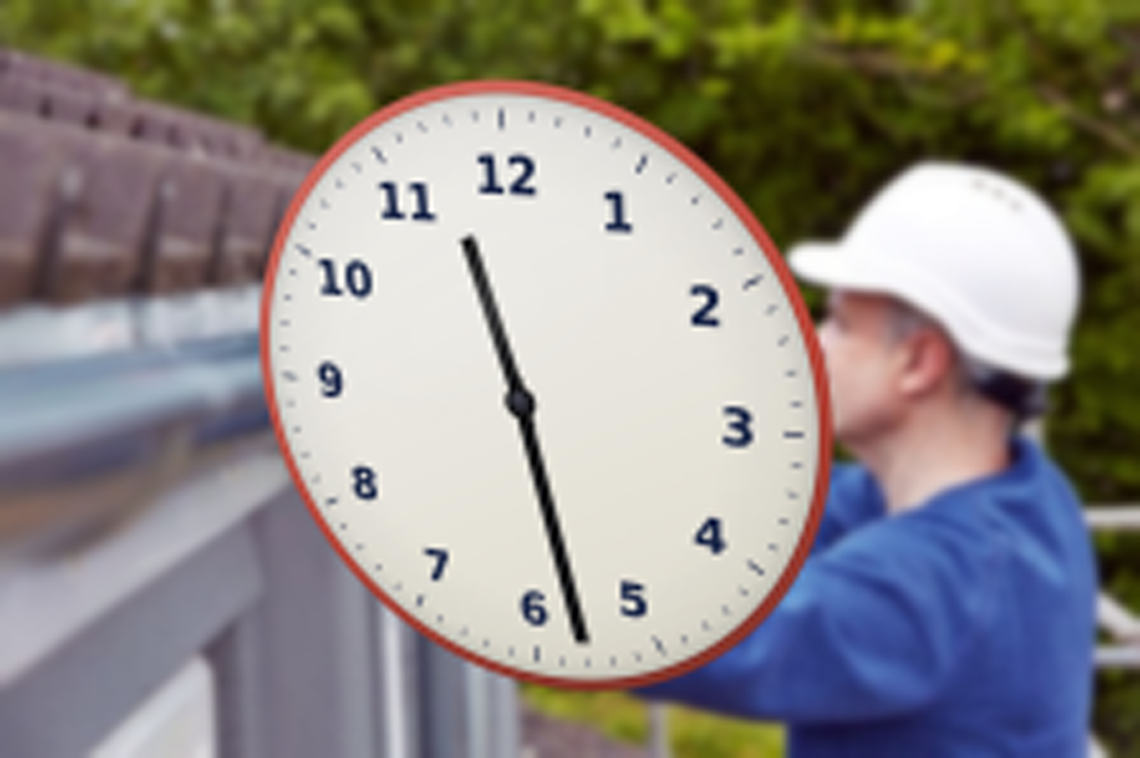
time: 11:28
